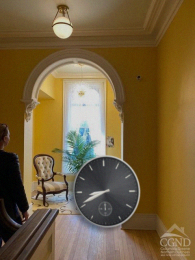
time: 8:41
